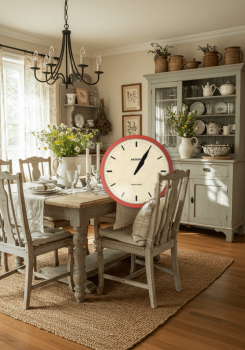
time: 1:05
